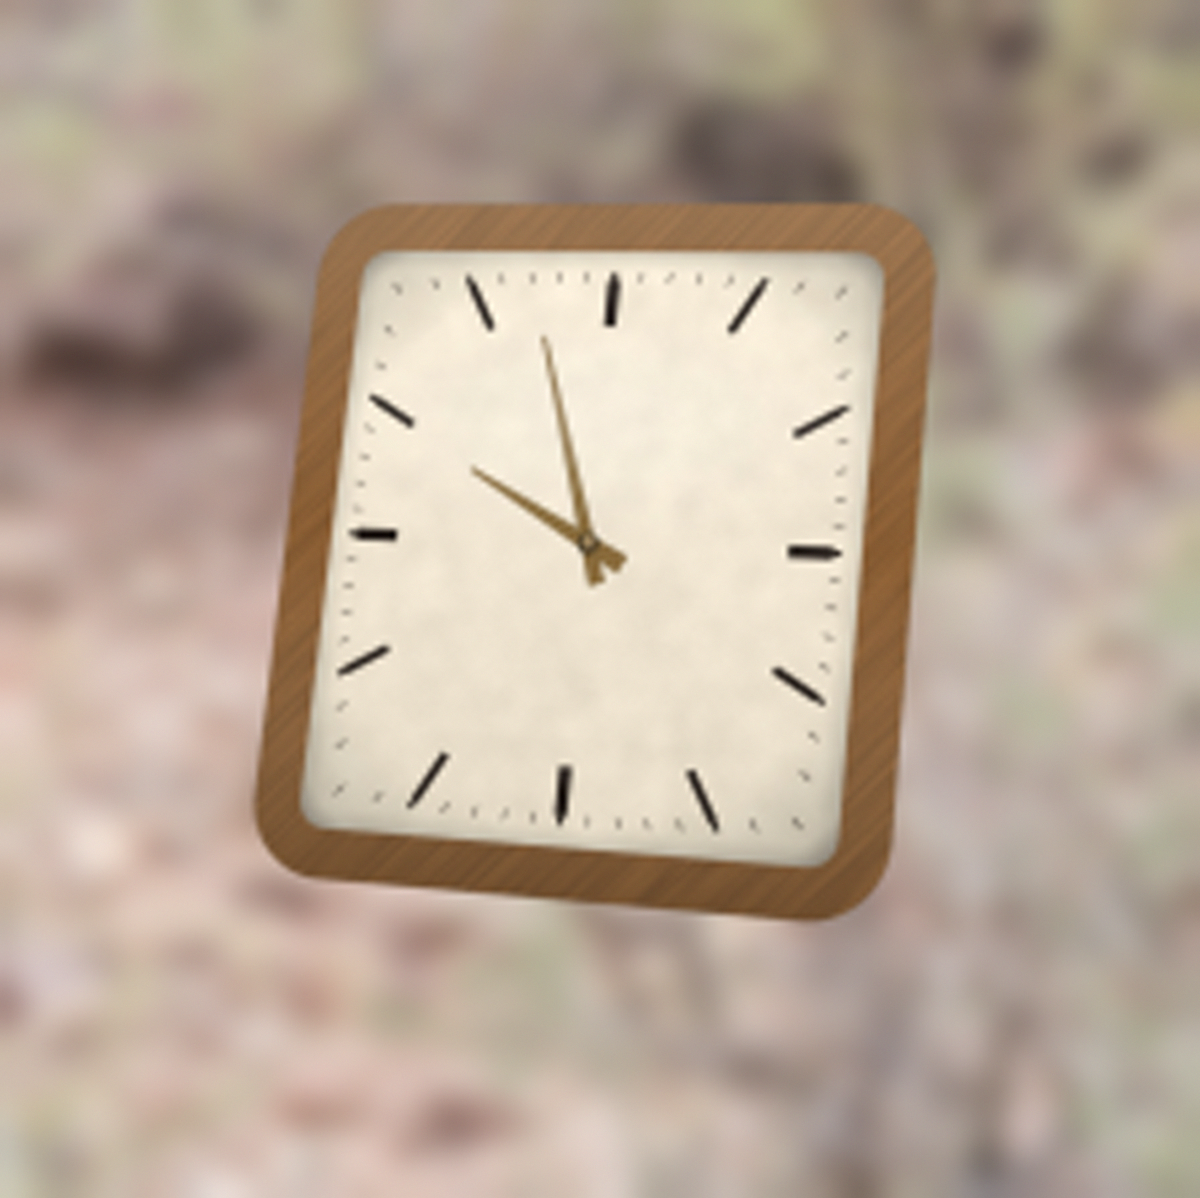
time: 9:57
